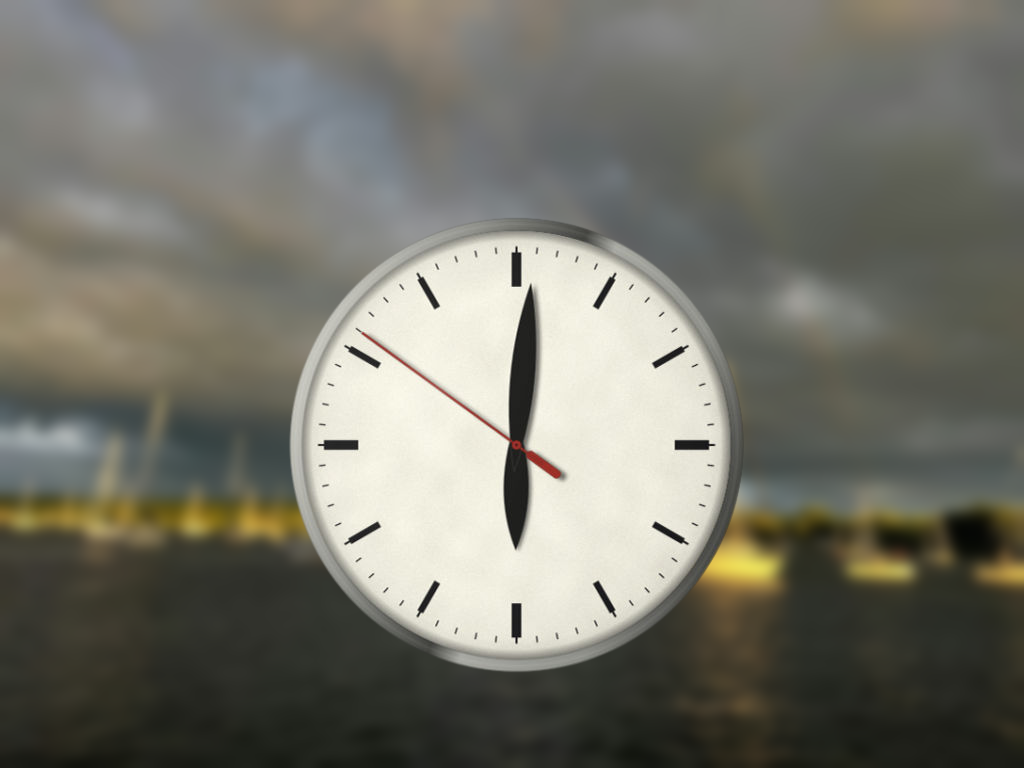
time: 6:00:51
